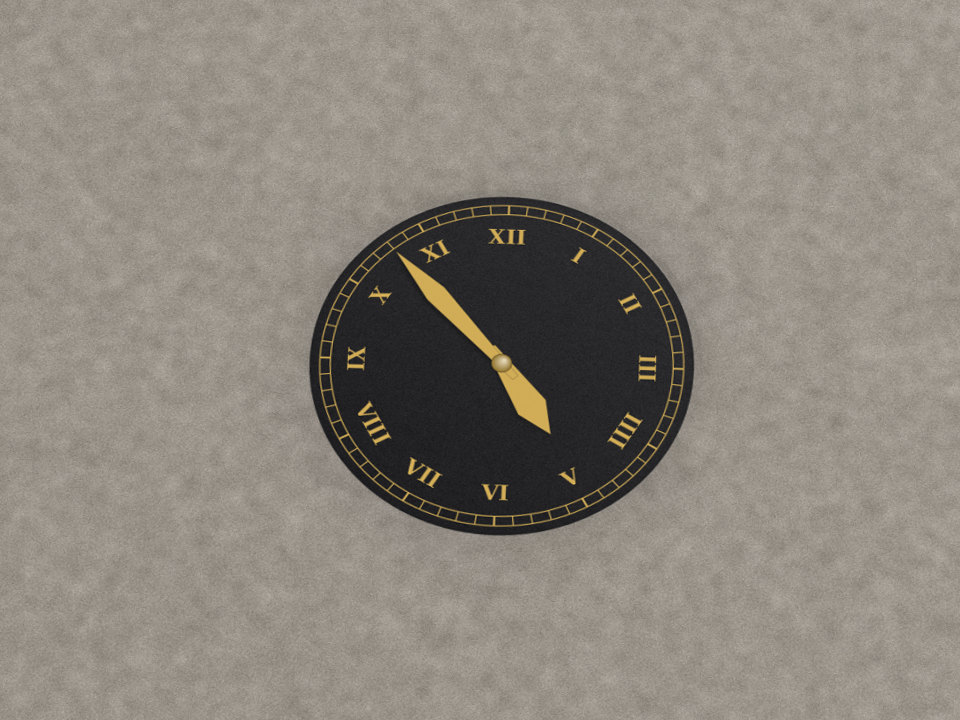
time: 4:53
